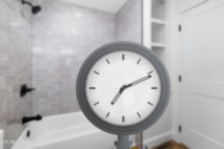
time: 7:11
